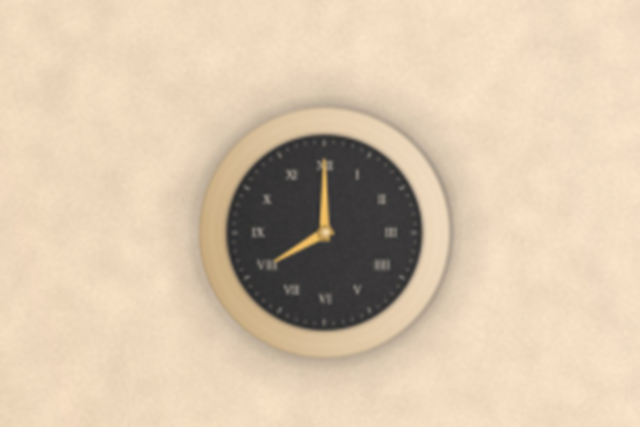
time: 8:00
